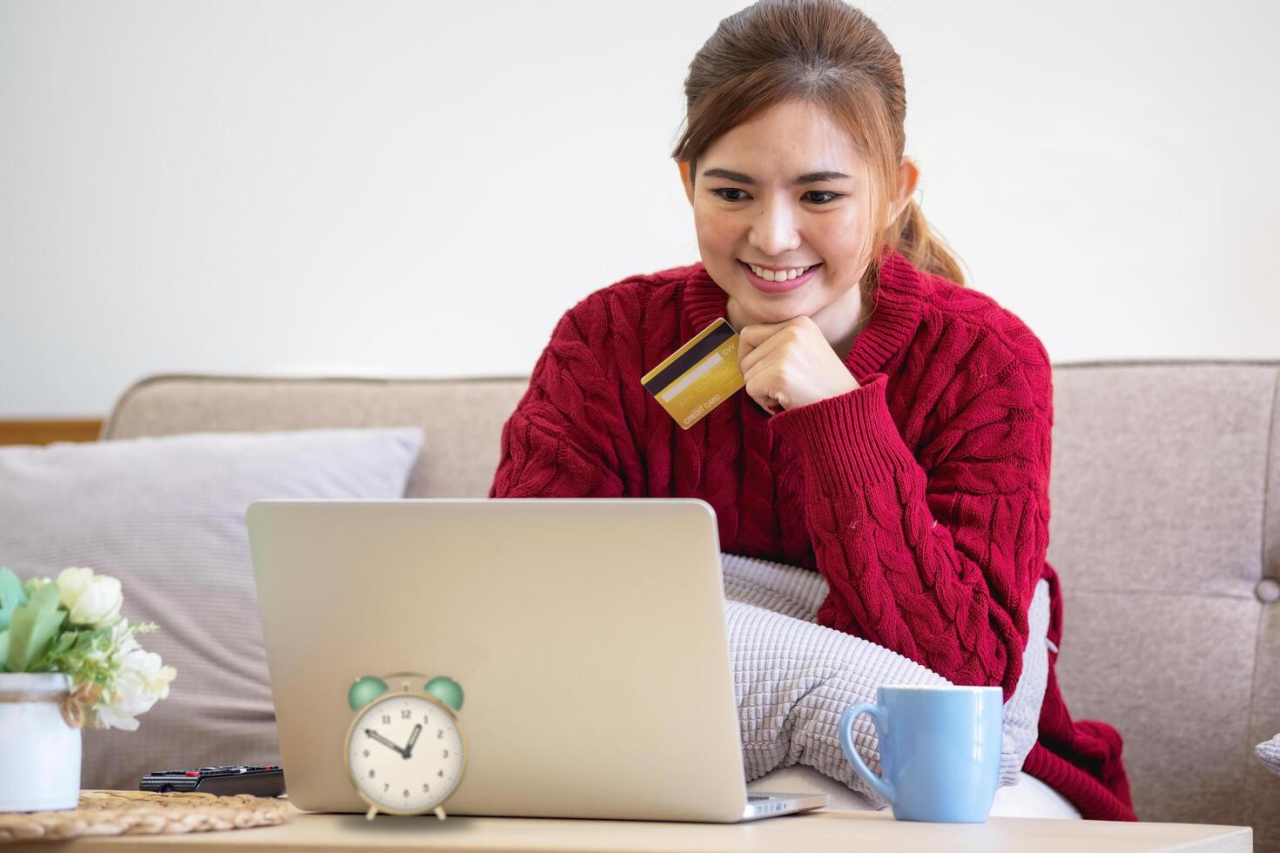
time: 12:50
